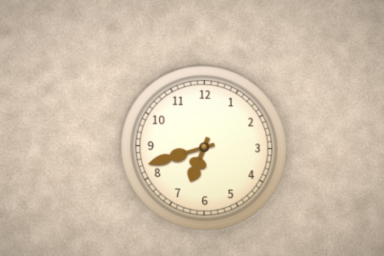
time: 6:42
